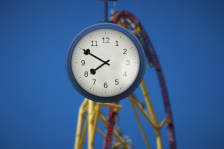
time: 7:50
